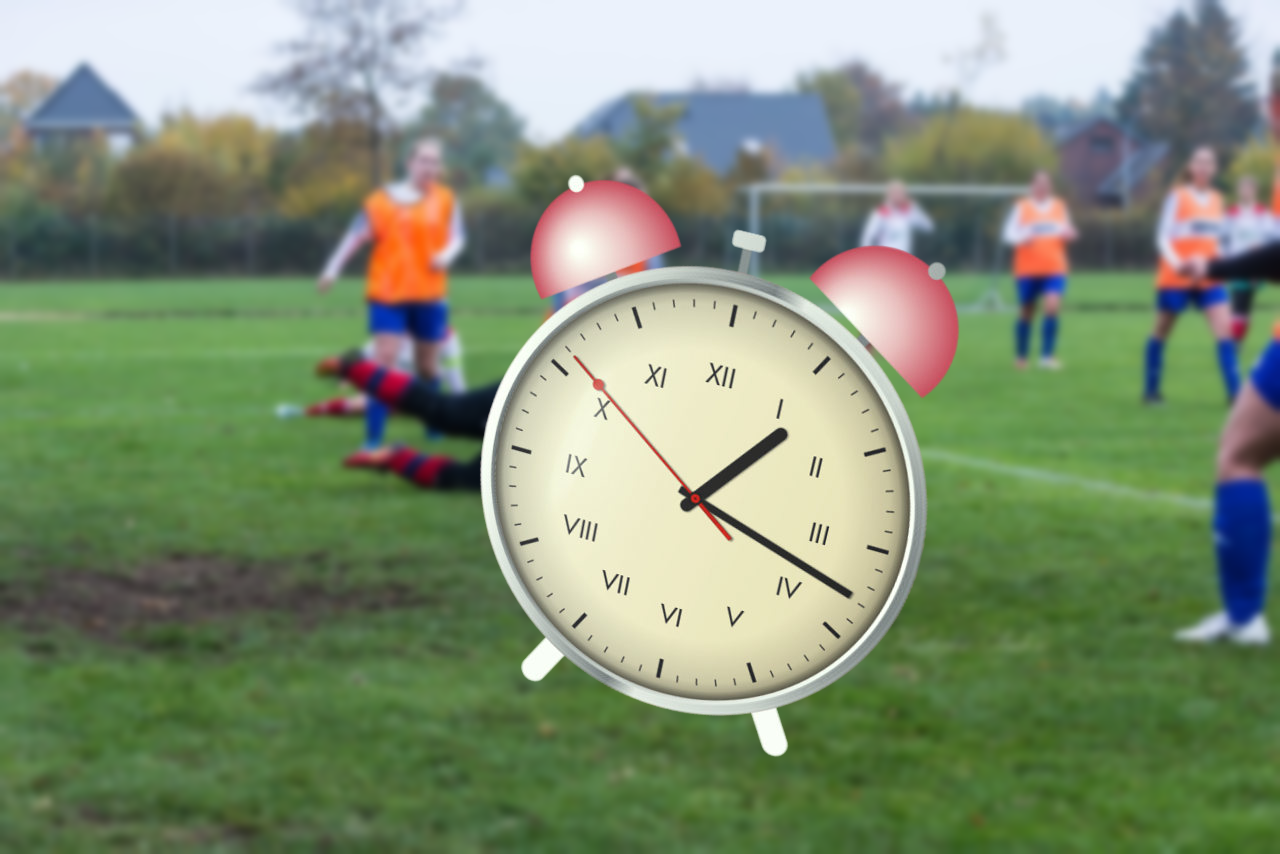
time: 1:17:51
